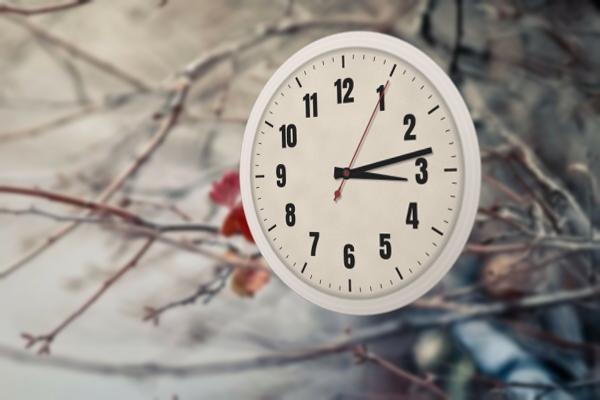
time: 3:13:05
